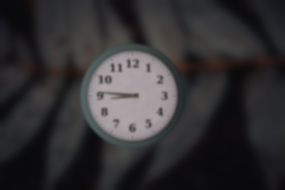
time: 8:46
